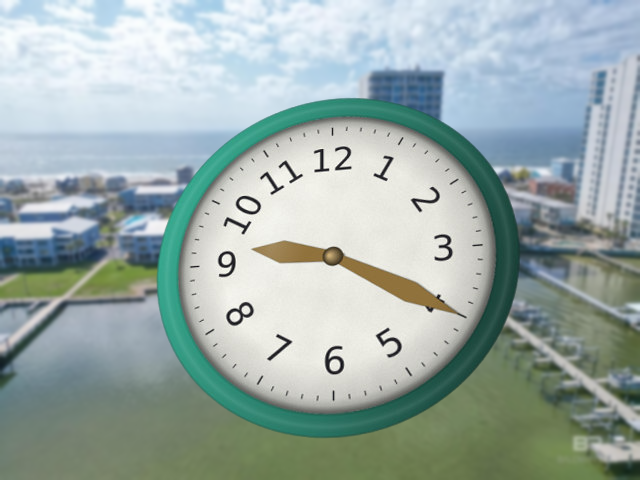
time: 9:20
